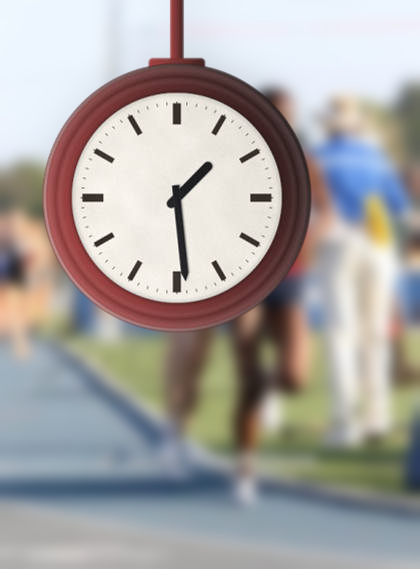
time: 1:29
